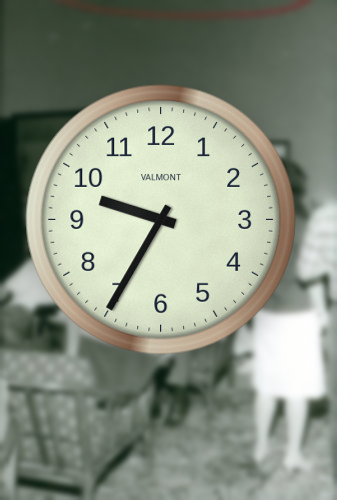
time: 9:35
